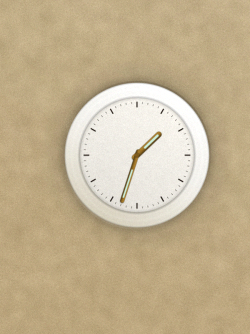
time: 1:33
